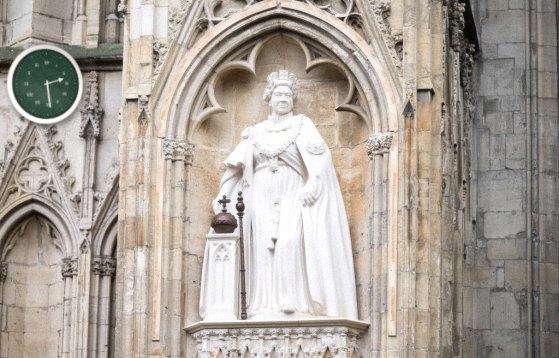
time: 2:29
